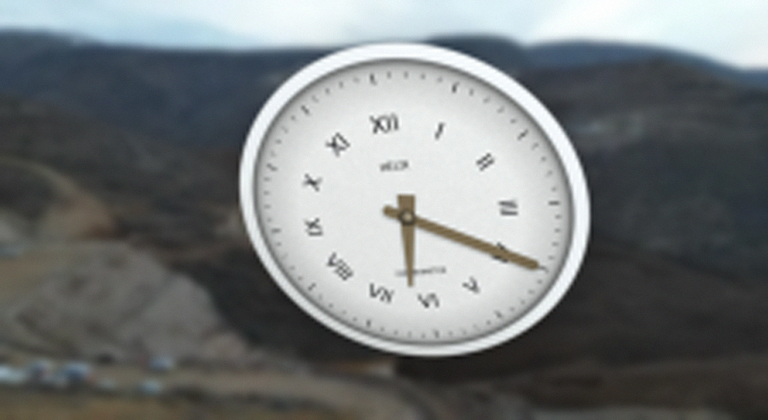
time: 6:20
